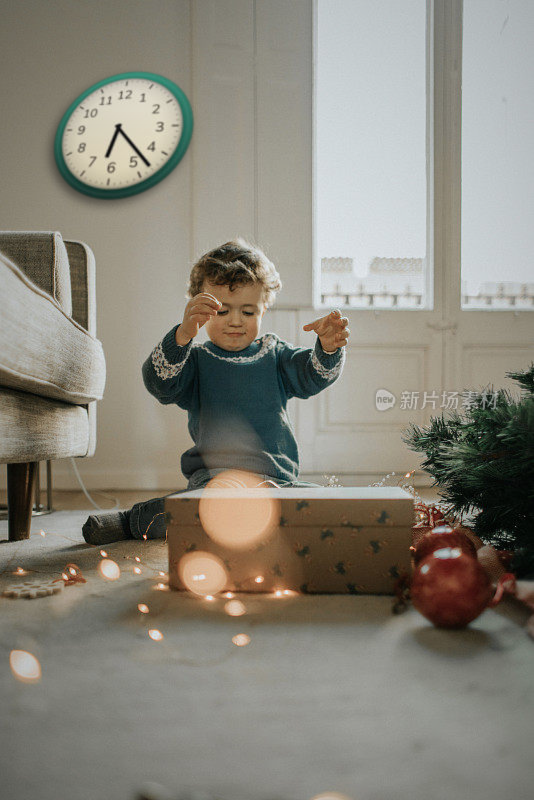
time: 6:23
